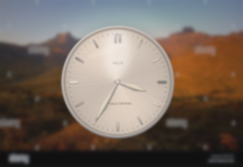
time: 3:35
